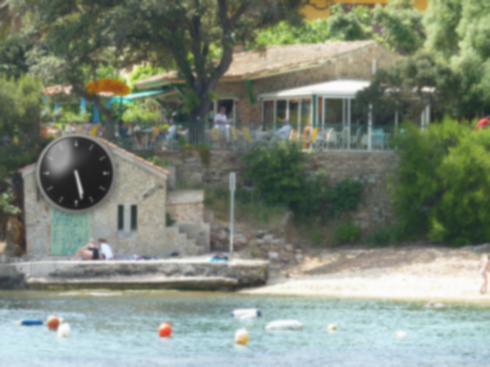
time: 5:28
